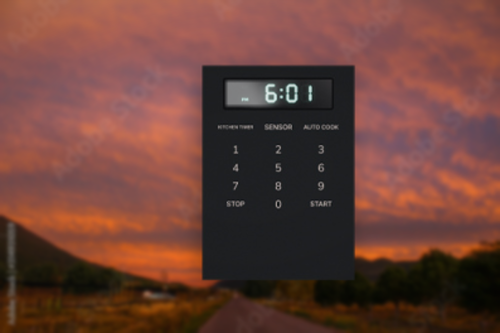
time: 6:01
